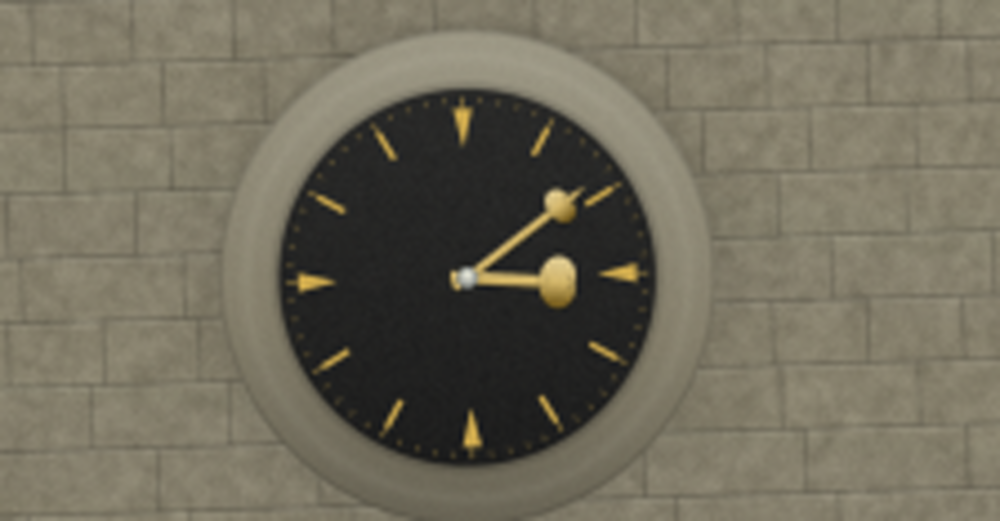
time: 3:09
